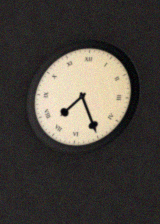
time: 7:25
